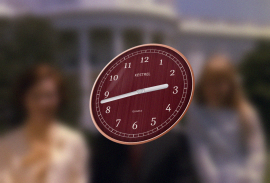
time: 2:43
